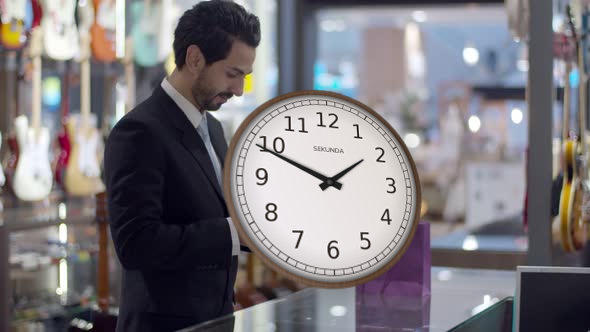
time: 1:49
